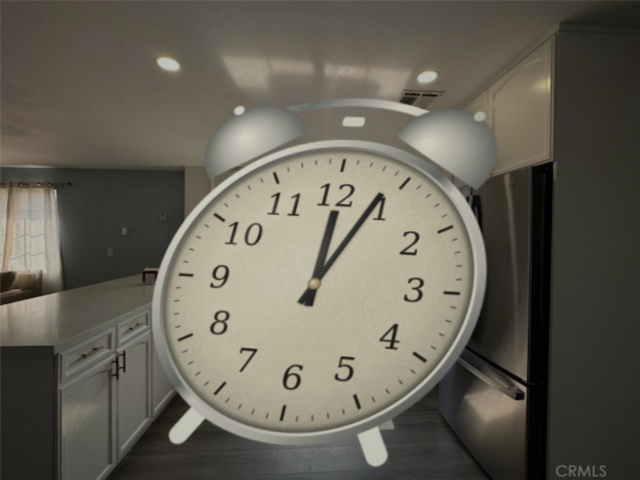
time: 12:04
